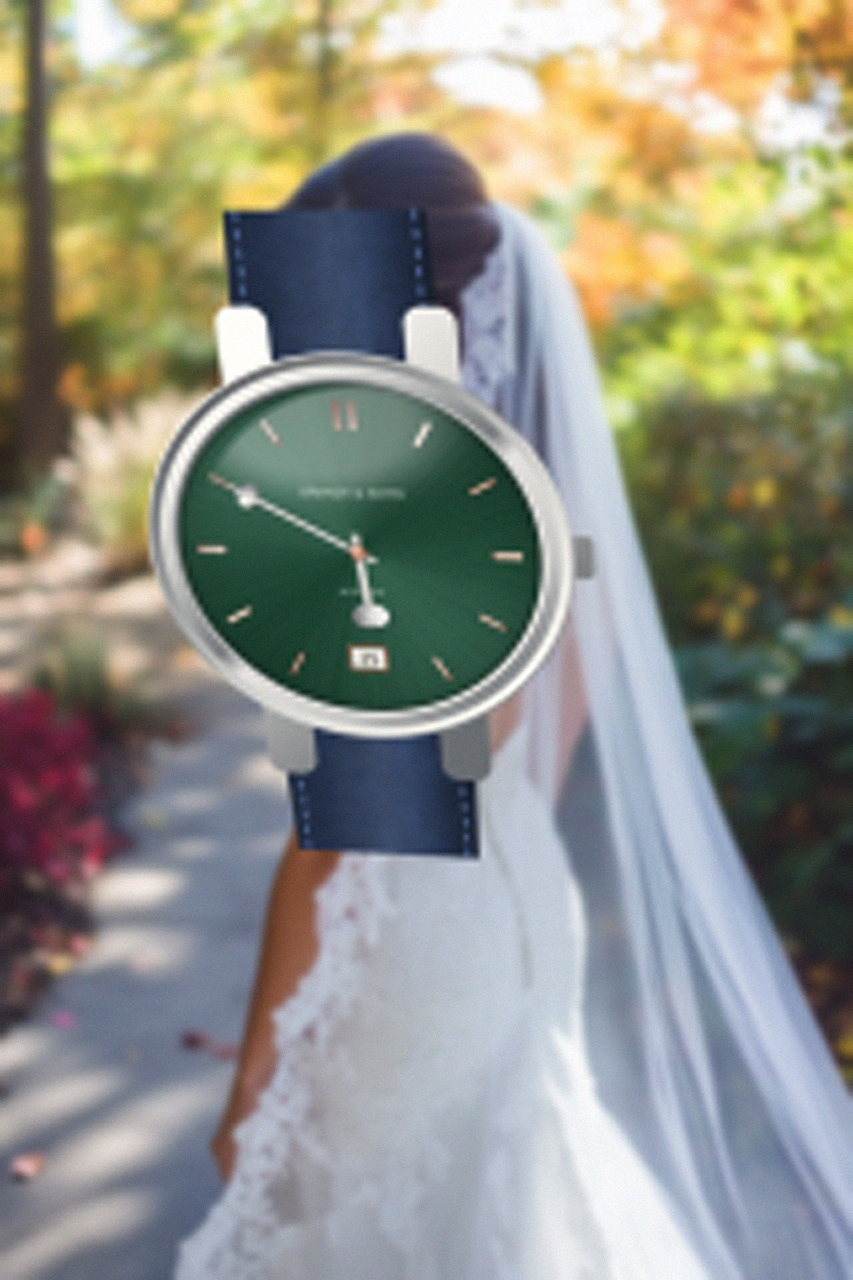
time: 5:50
